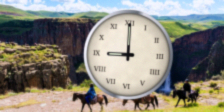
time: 9:00
